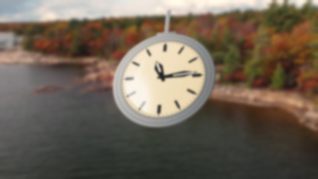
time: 11:14
